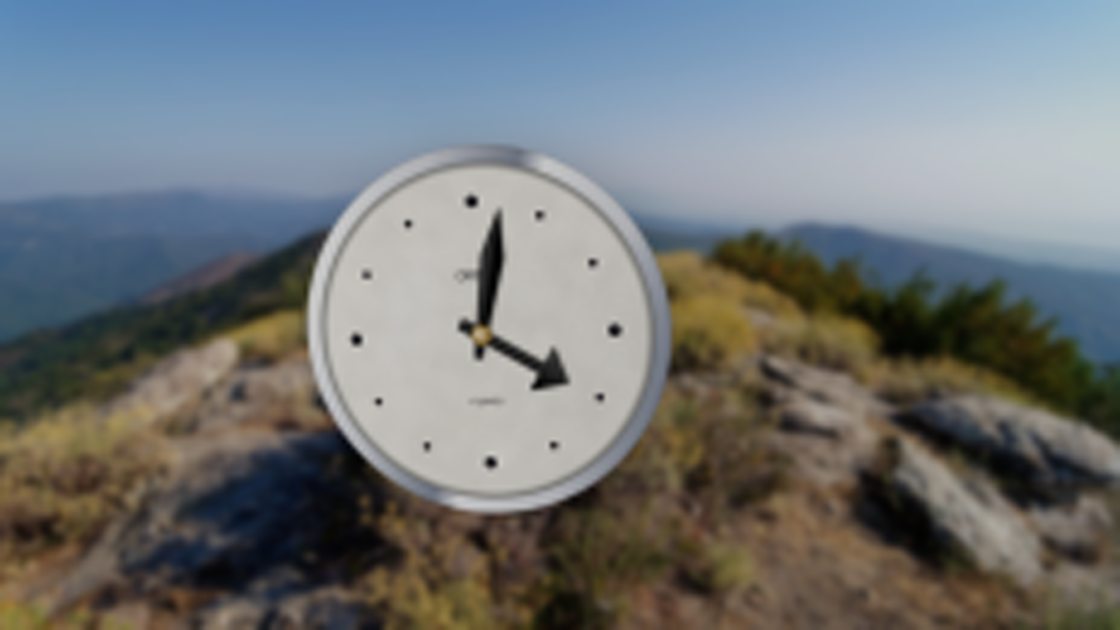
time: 4:02
